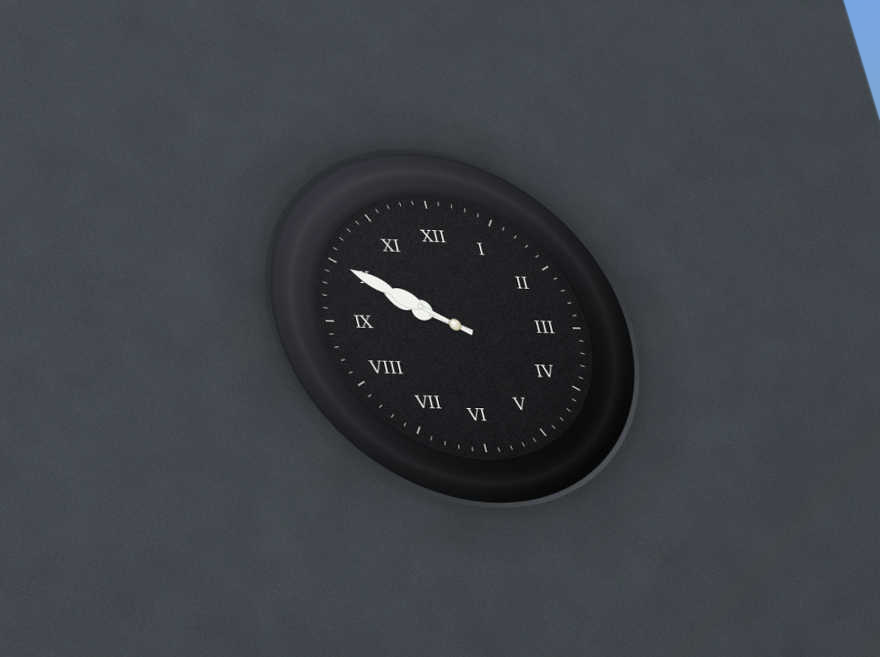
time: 9:50
